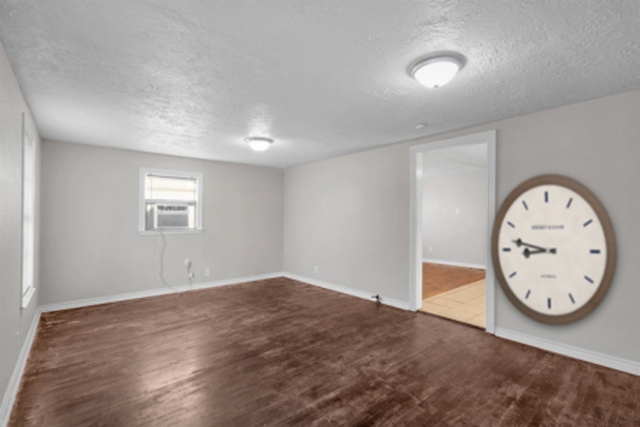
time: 8:47
